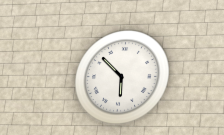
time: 5:52
